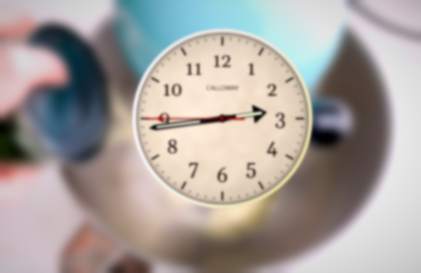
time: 2:43:45
